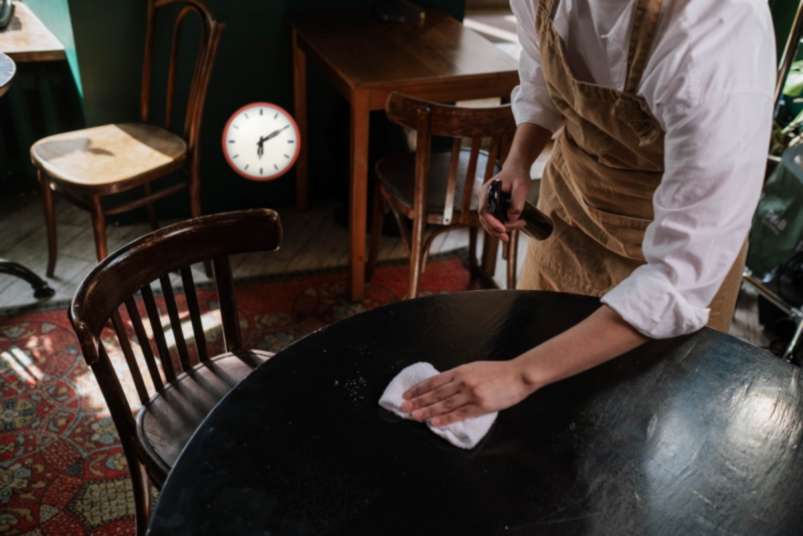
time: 6:10
